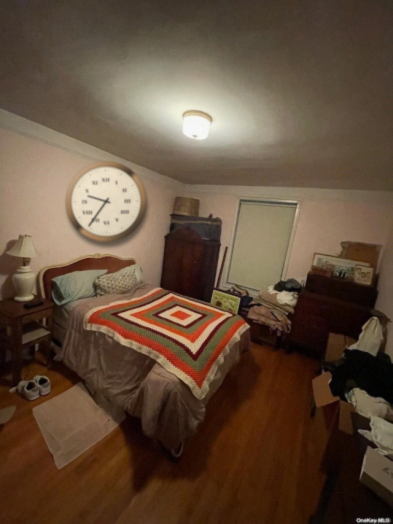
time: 9:36
